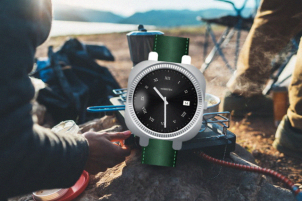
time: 10:29
